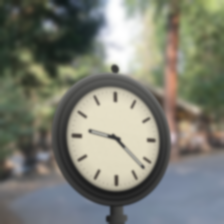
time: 9:22
